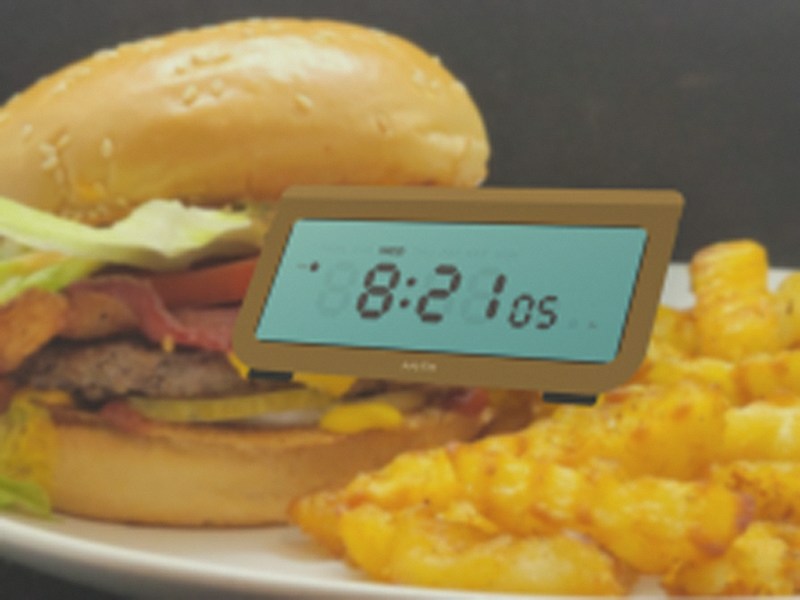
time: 8:21:05
